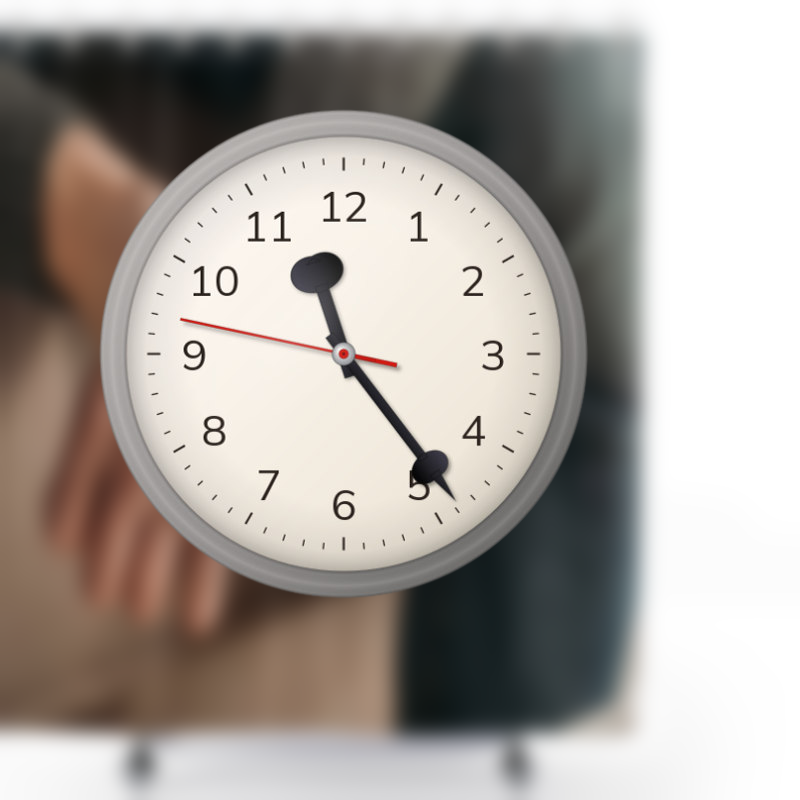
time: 11:23:47
